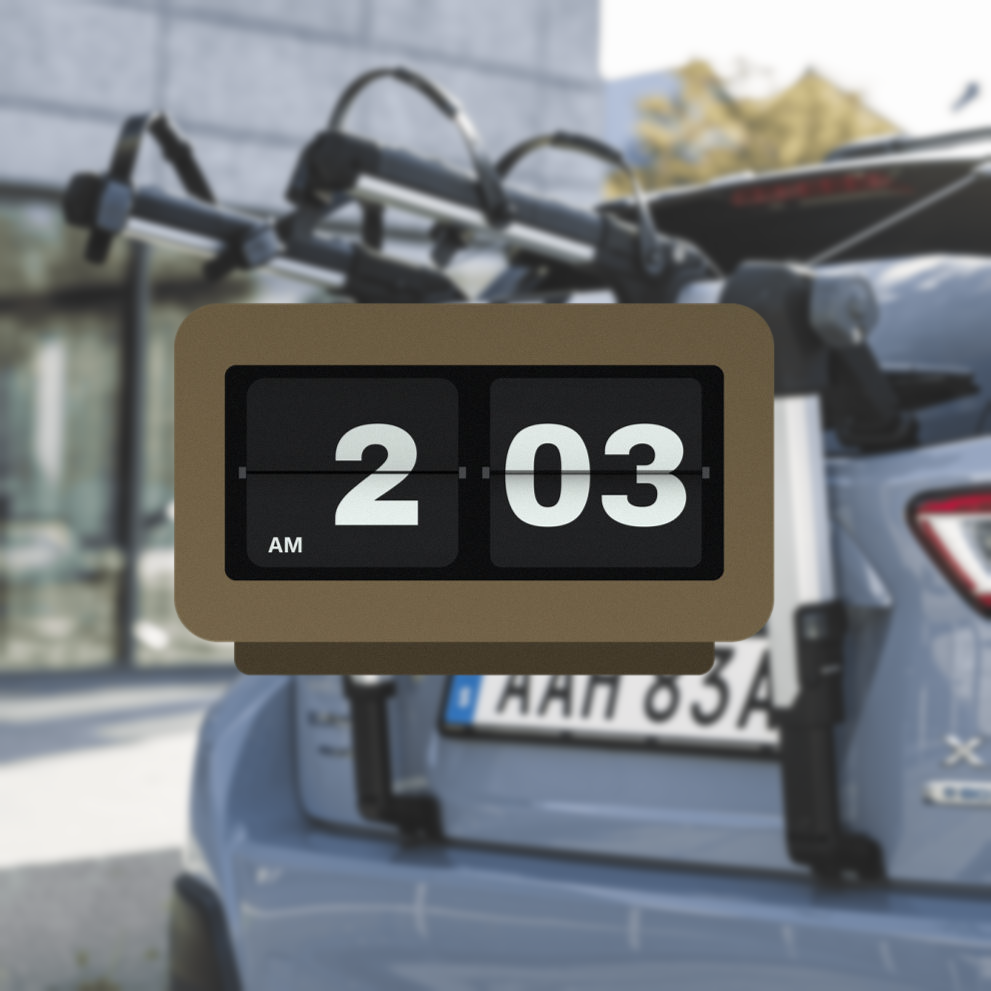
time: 2:03
